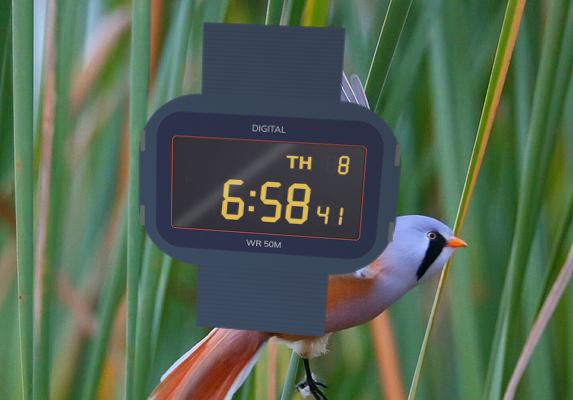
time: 6:58:41
